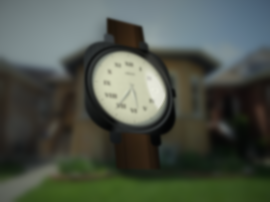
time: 5:36
